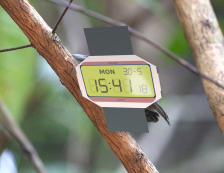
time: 15:41:18
